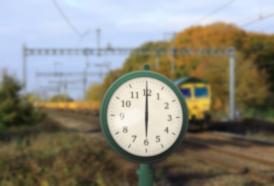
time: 6:00
